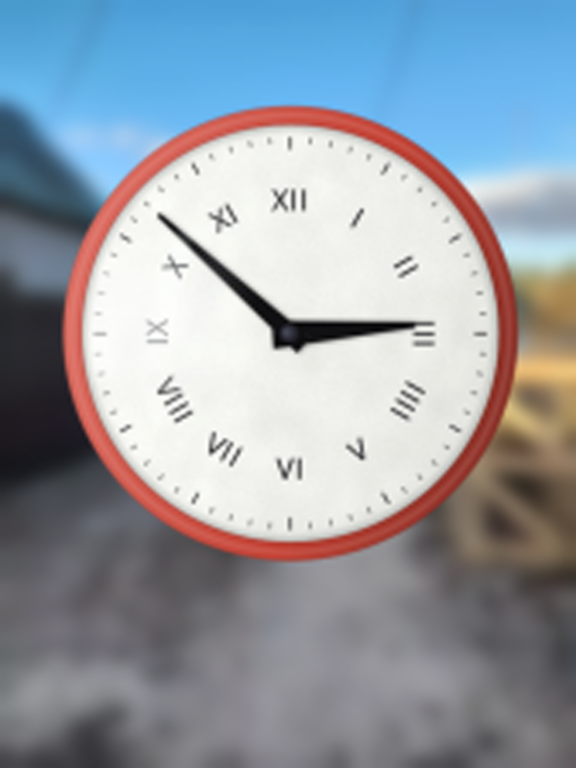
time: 2:52
